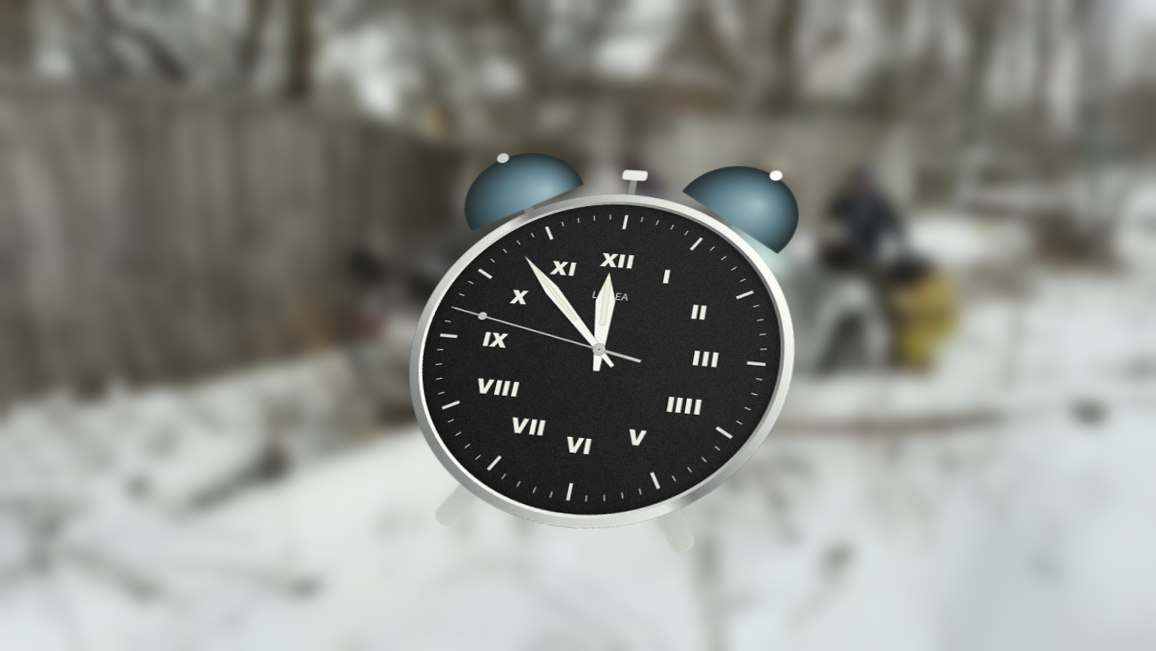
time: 11:52:47
